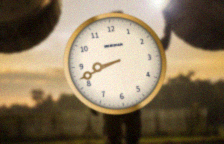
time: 8:42
